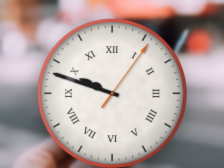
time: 9:48:06
